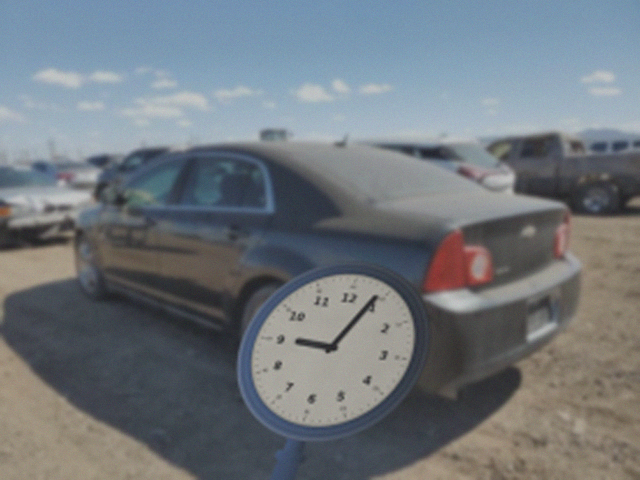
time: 9:04
